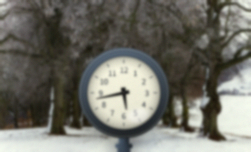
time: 5:43
